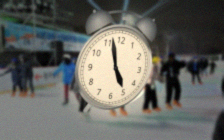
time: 4:57
